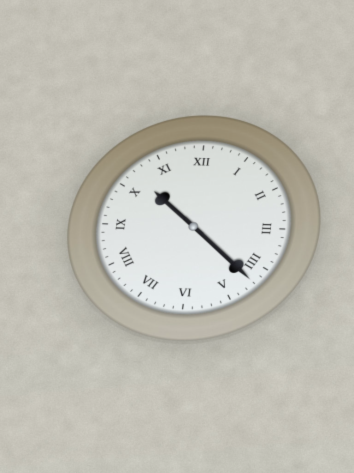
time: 10:22
